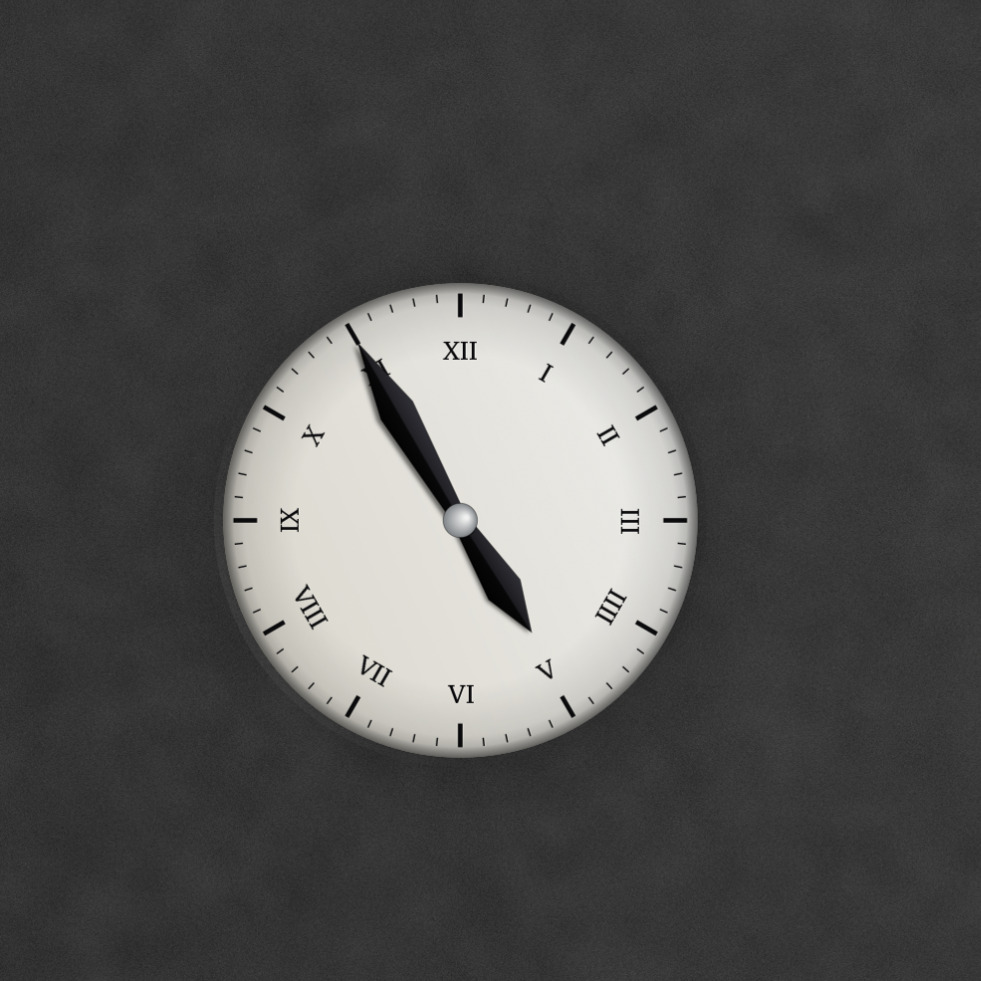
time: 4:55
